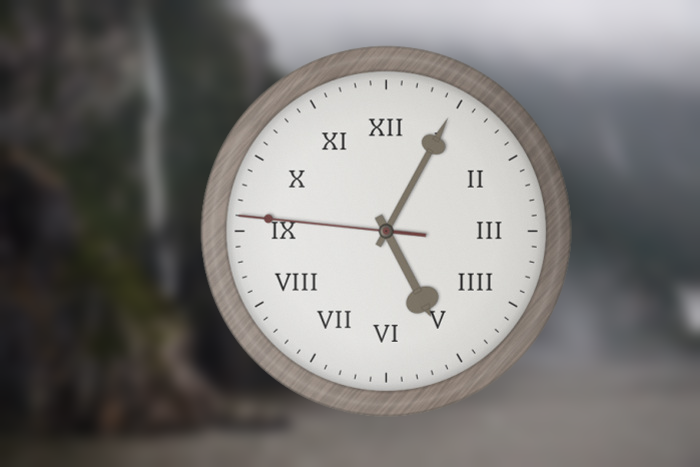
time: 5:04:46
